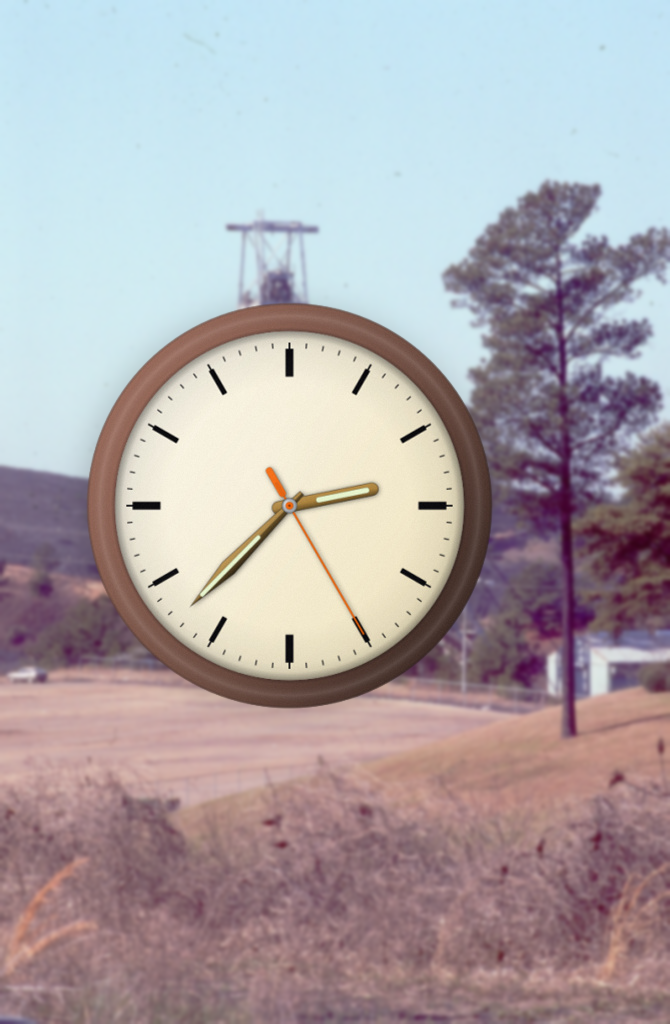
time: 2:37:25
